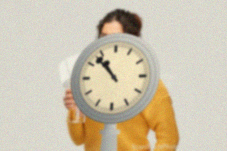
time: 10:53
